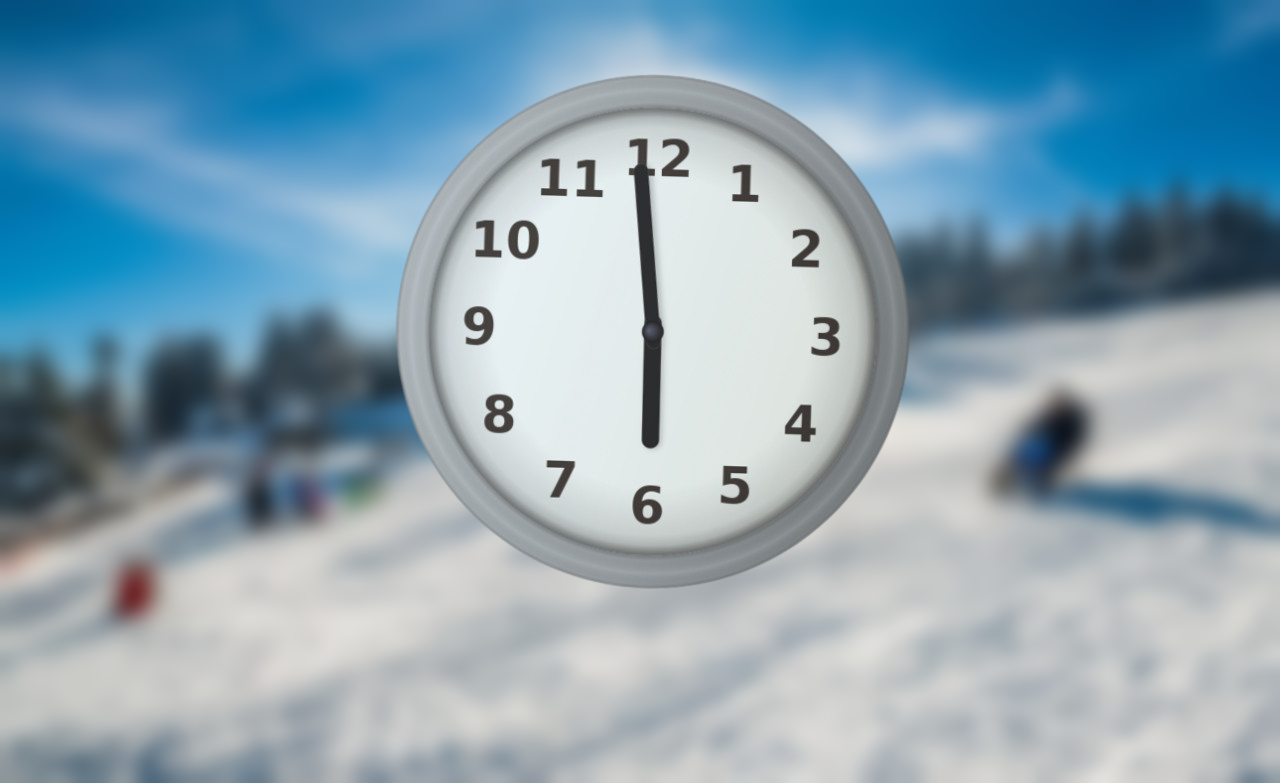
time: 5:59
